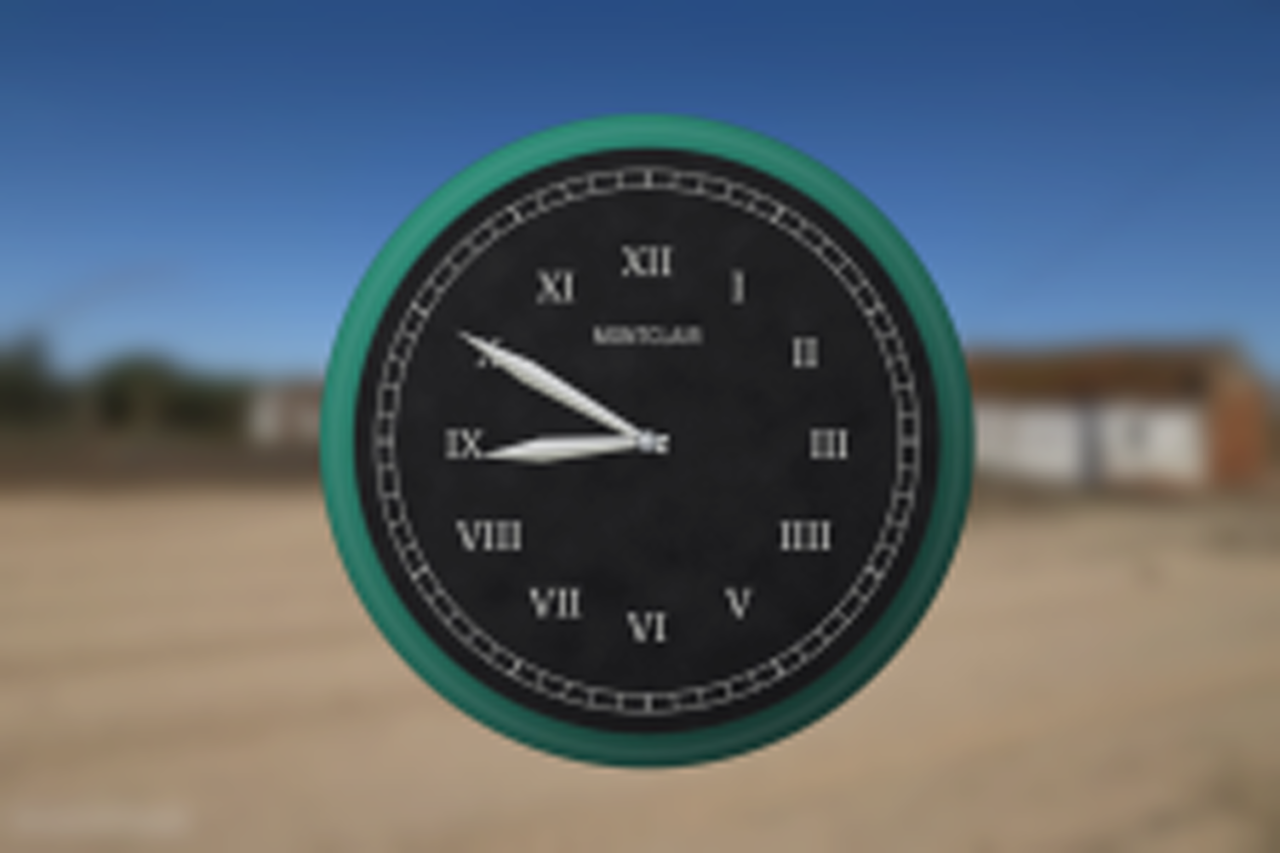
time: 8:50
